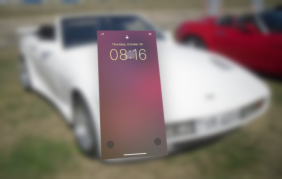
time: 8:16
